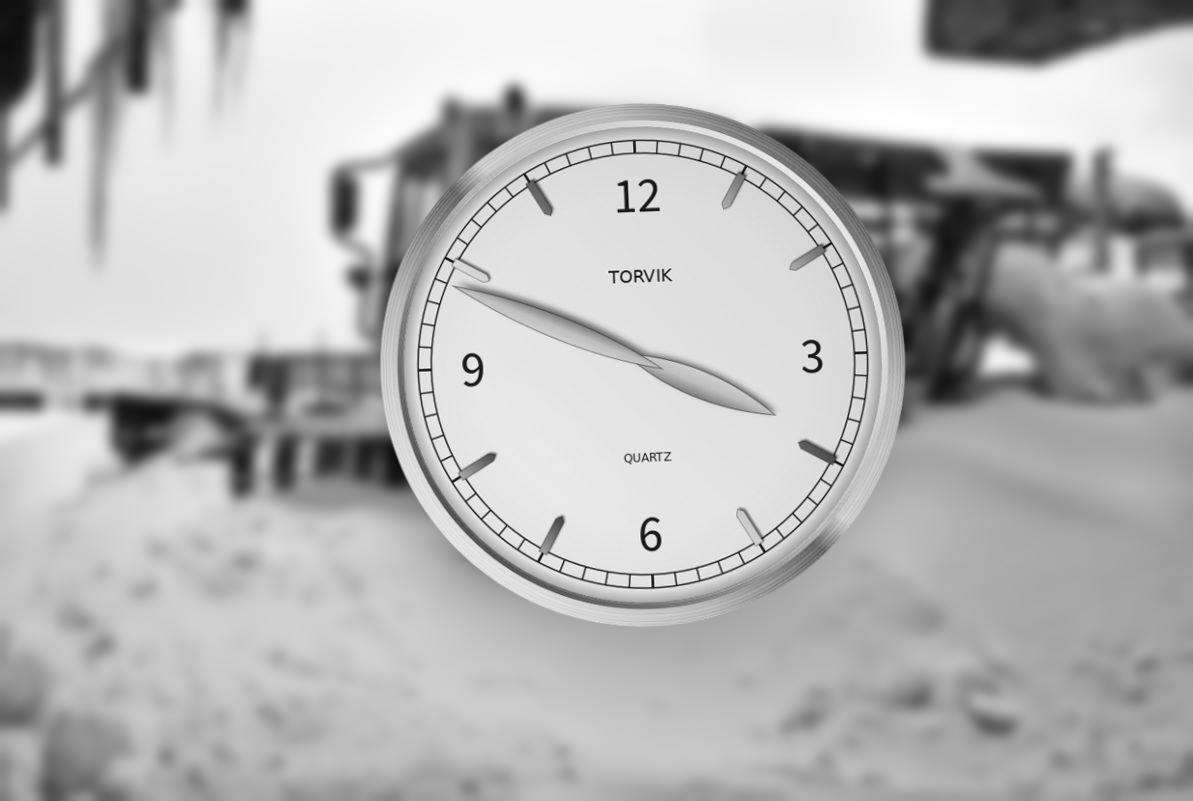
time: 3:49
